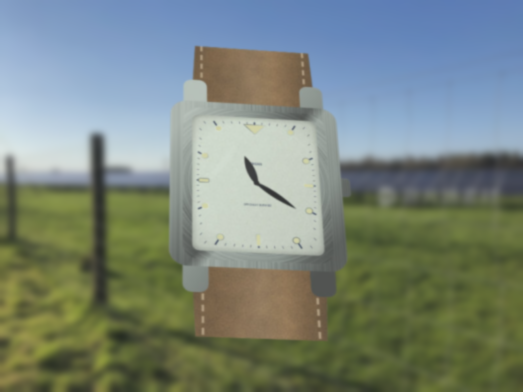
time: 11:21
